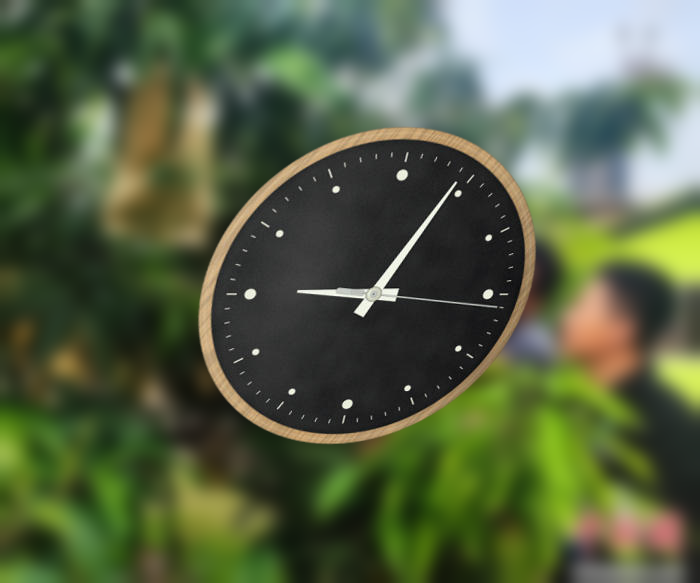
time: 9:04:16
